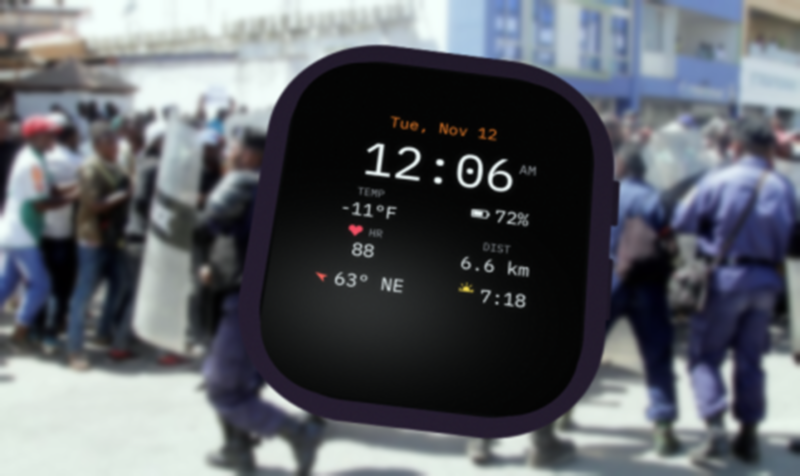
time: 12:06
